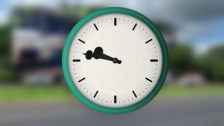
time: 9:47
